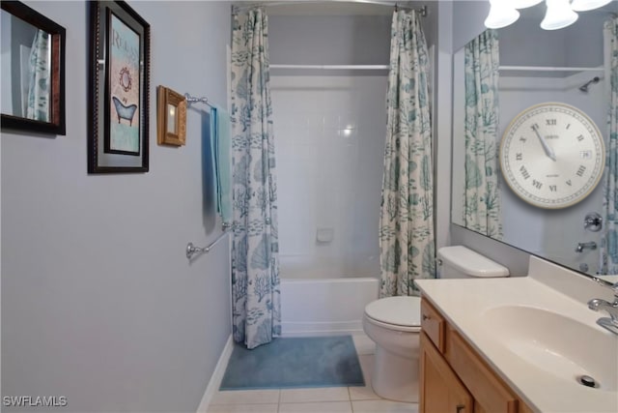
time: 10:55
